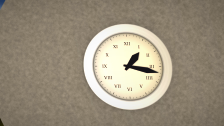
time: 1:17
